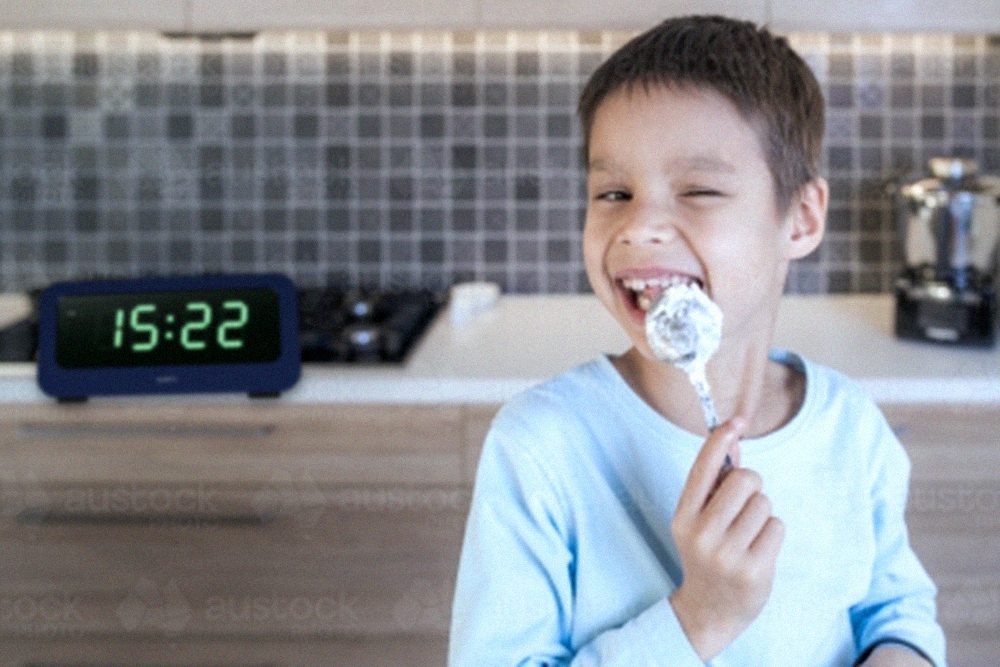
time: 15:22
